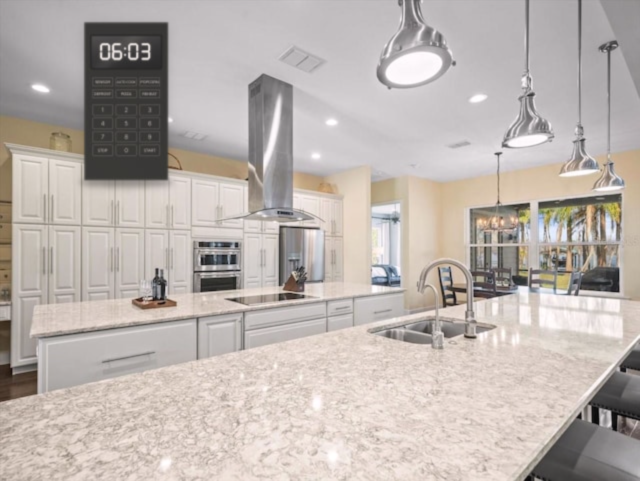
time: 6:03
